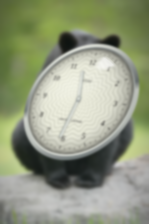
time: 11:31
